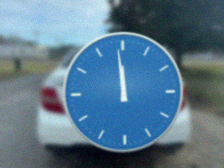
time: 11:59
